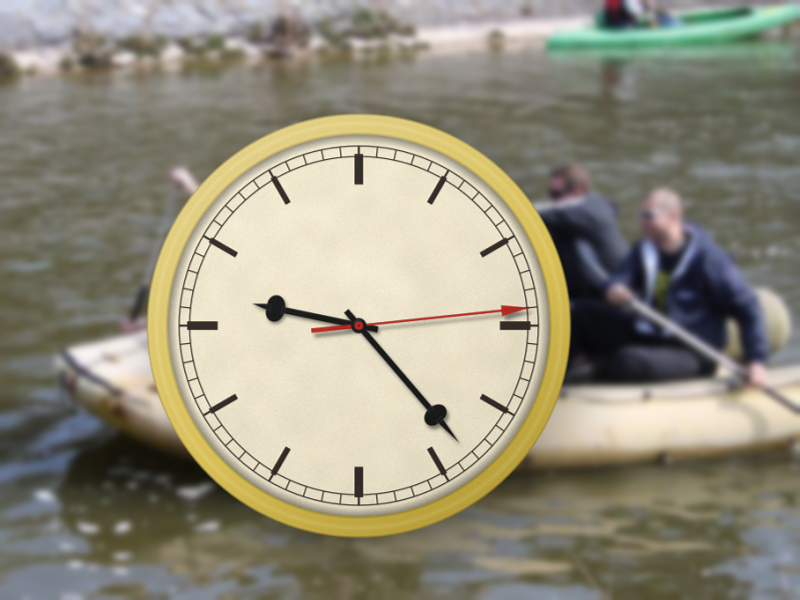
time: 9:23:14
